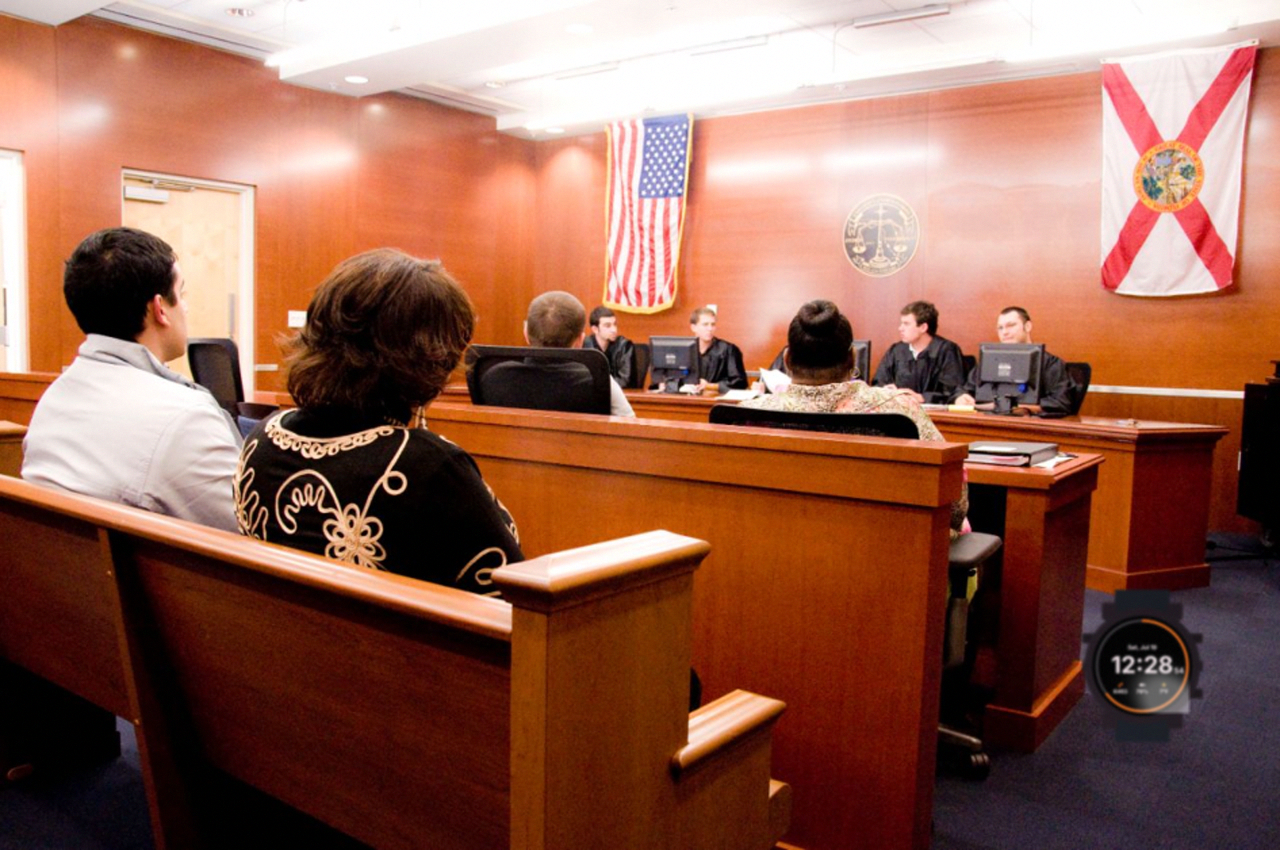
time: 12:28
